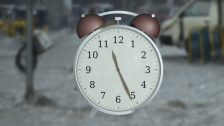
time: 11:26
